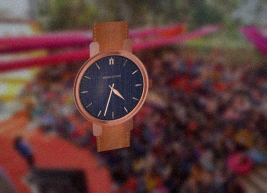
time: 4:33
